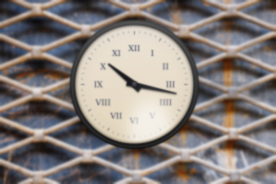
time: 10:17
